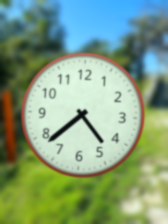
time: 4:38
